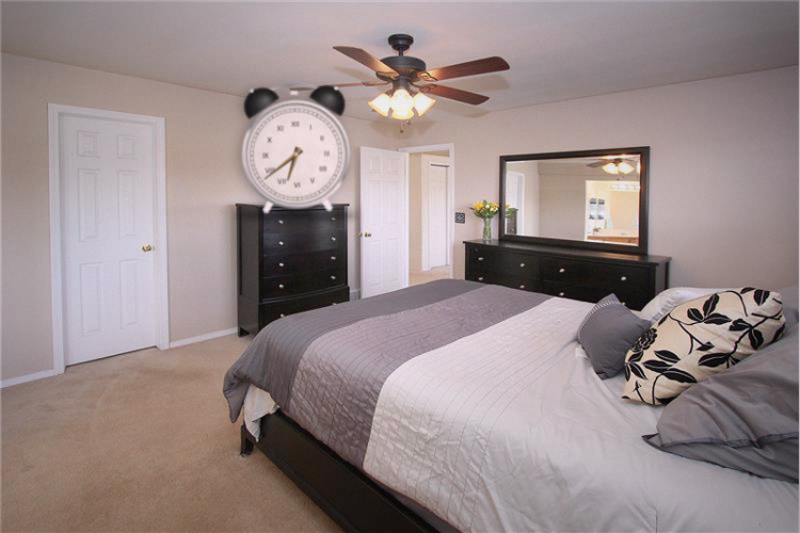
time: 6:39
